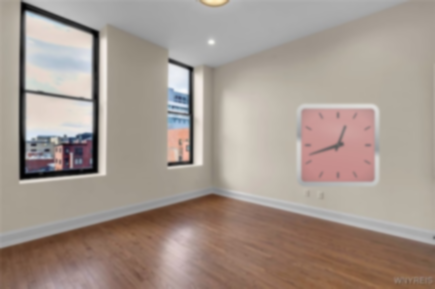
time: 12:42
